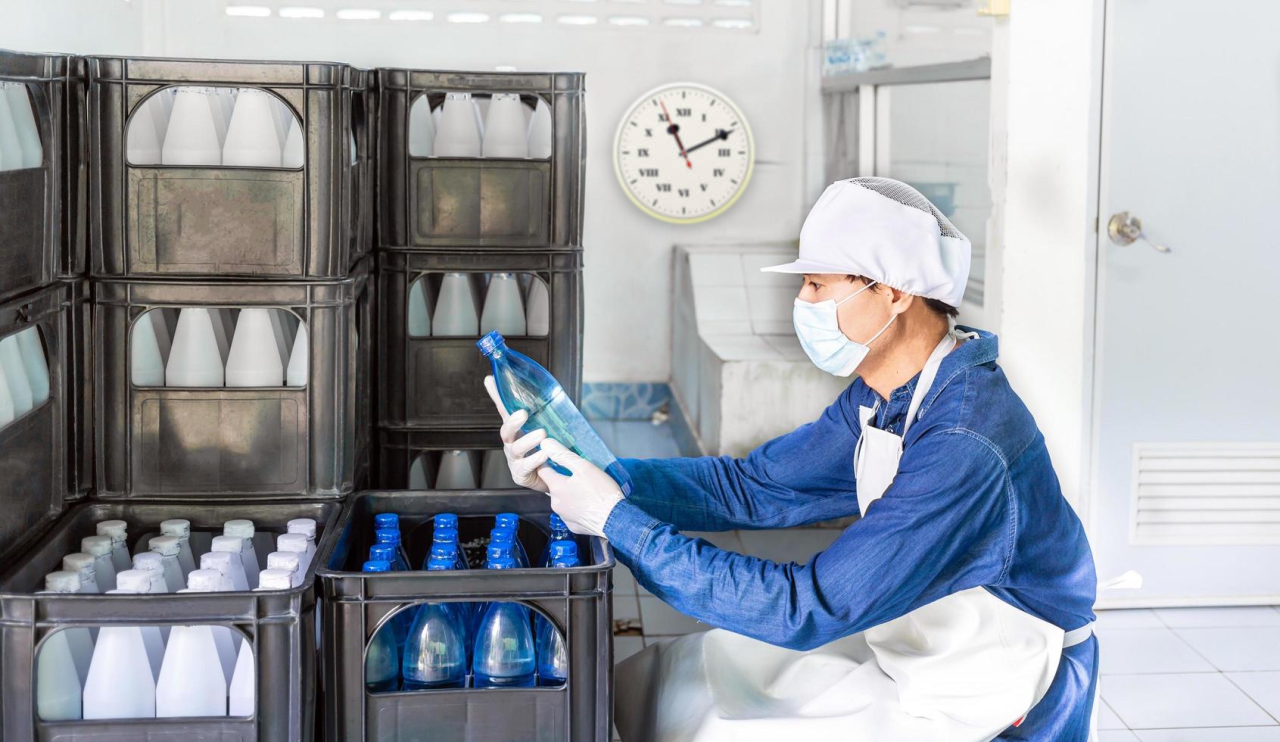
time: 11:10:56
